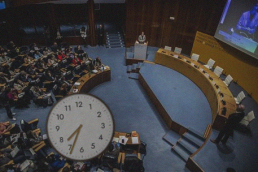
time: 7:34
